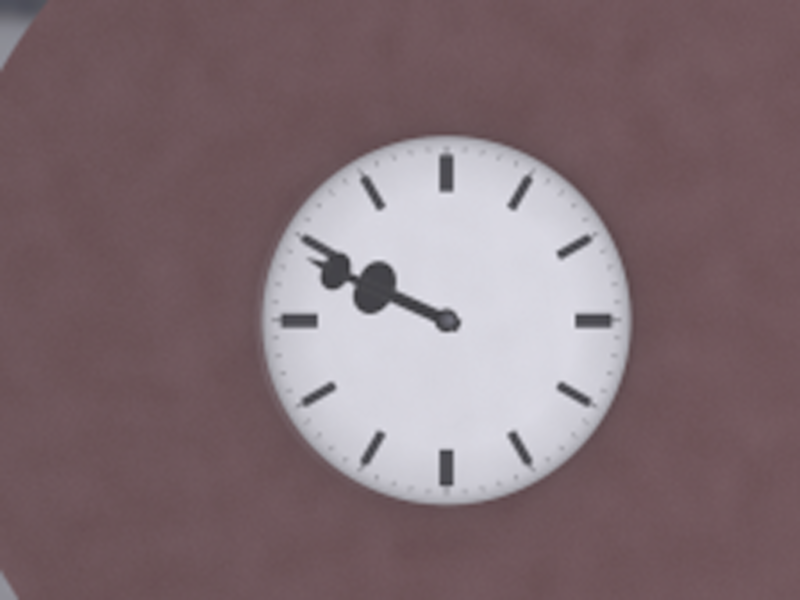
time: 9:49
